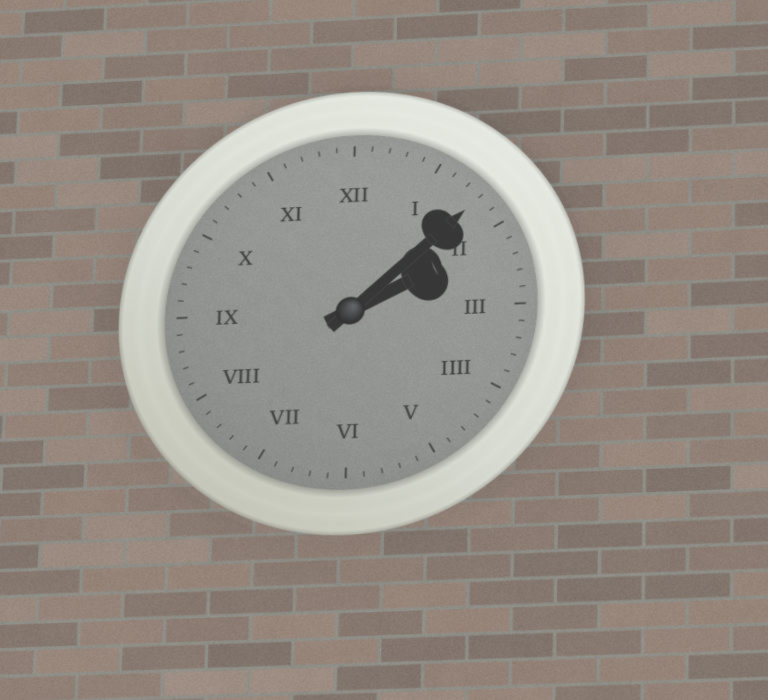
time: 2:08
